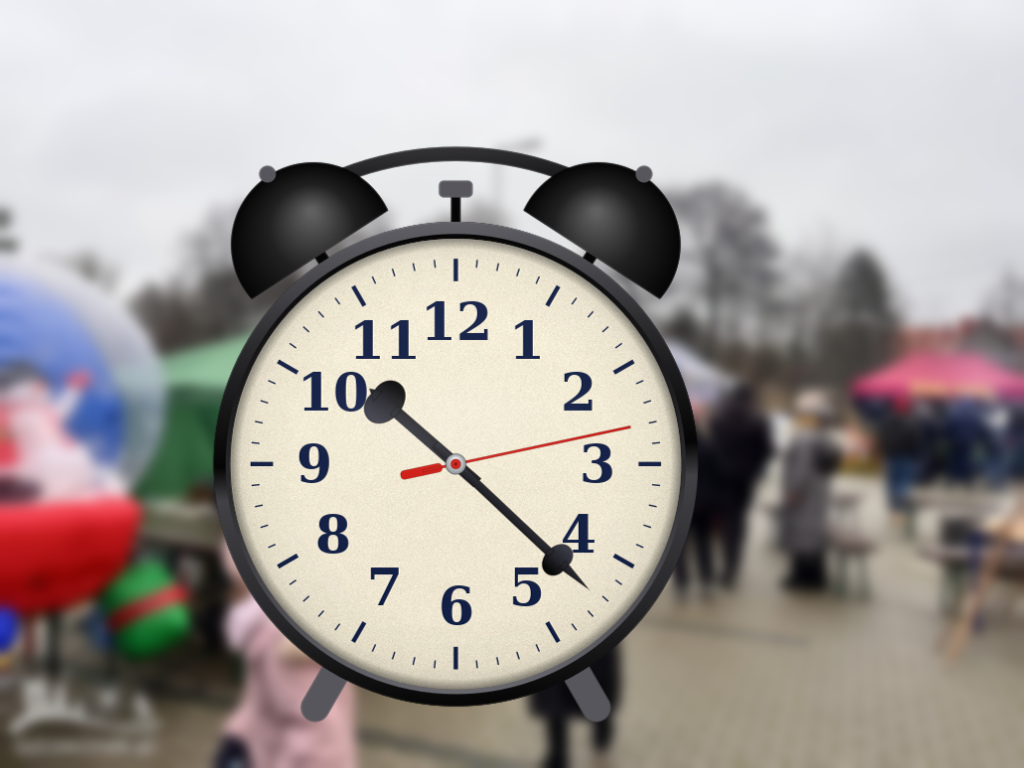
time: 10:22:13
